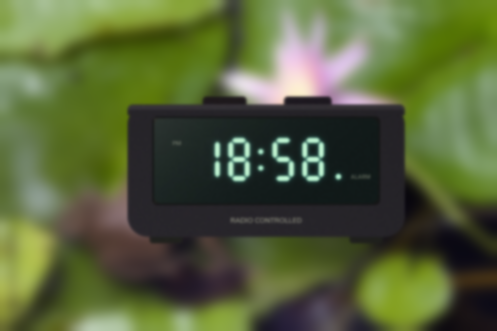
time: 18:58
